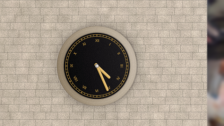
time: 4:26
